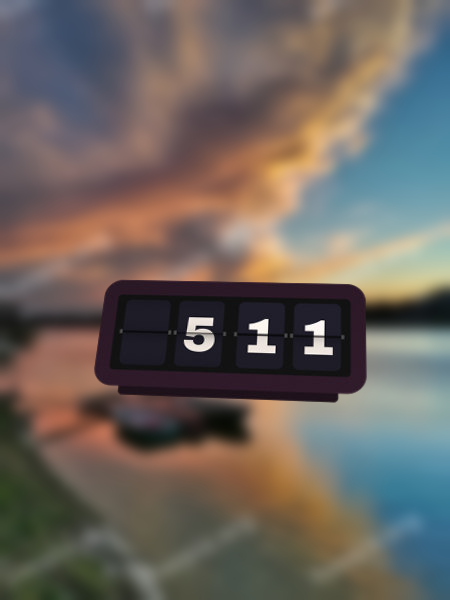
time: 5:11
